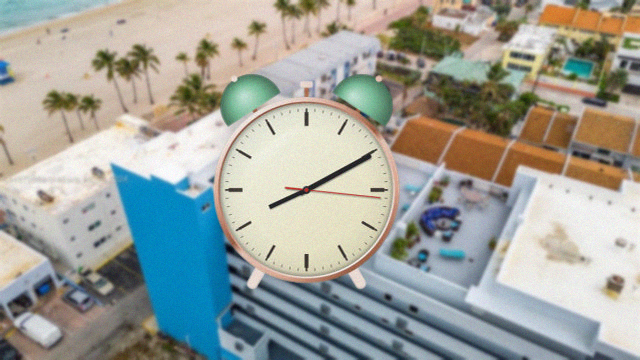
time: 8:10:16
